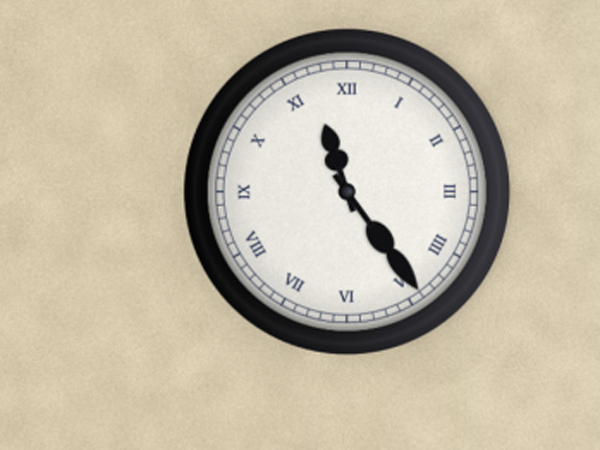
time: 11:24
